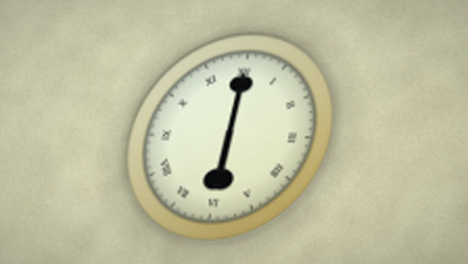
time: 6:00
